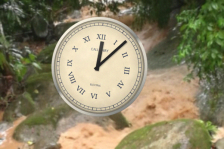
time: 12:07
